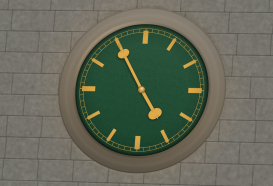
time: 4:55
